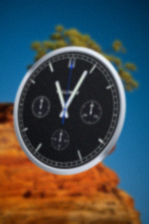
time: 11:04
